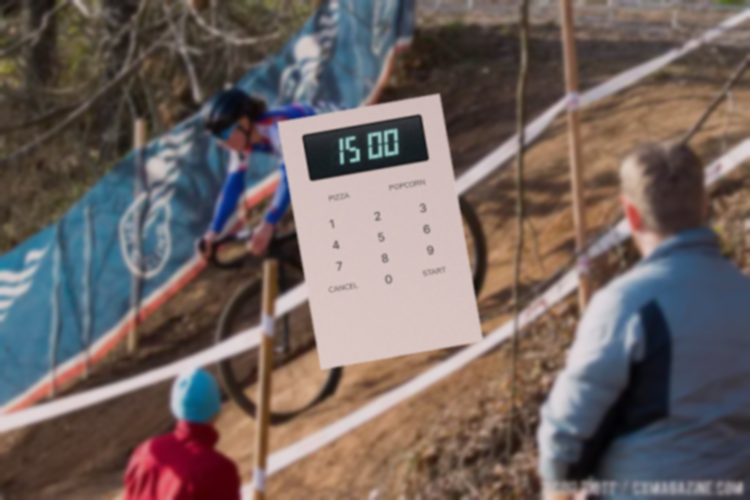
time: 15:00
